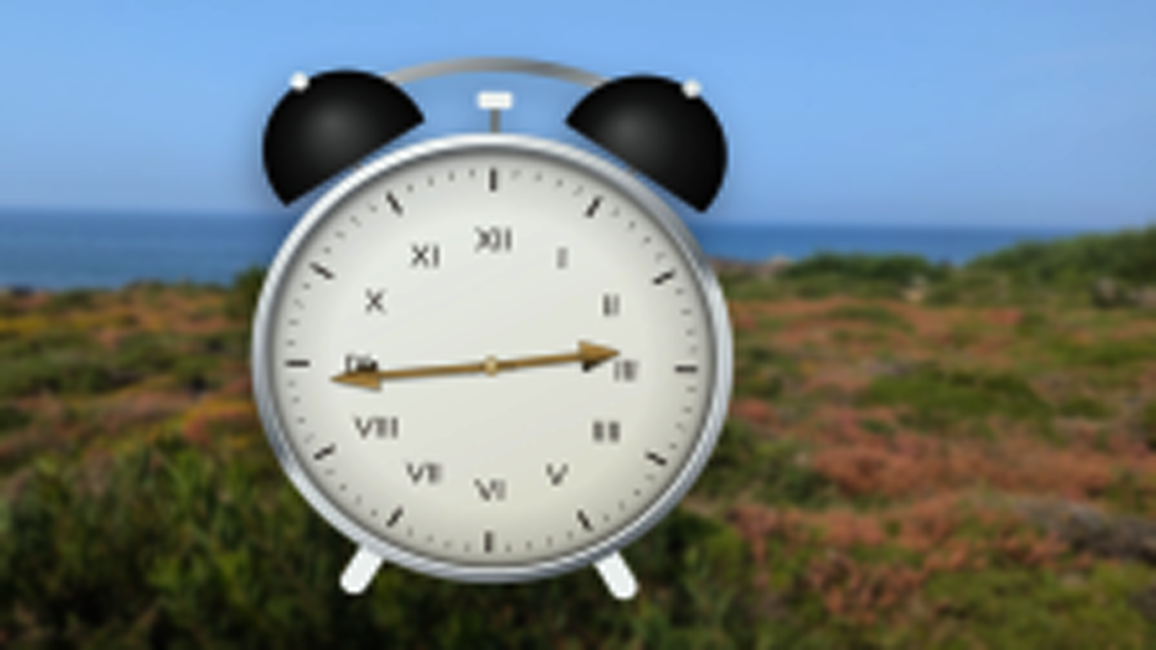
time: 2:44
